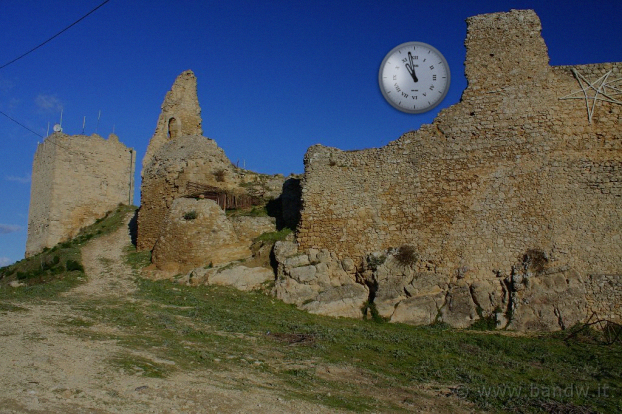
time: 10:58
